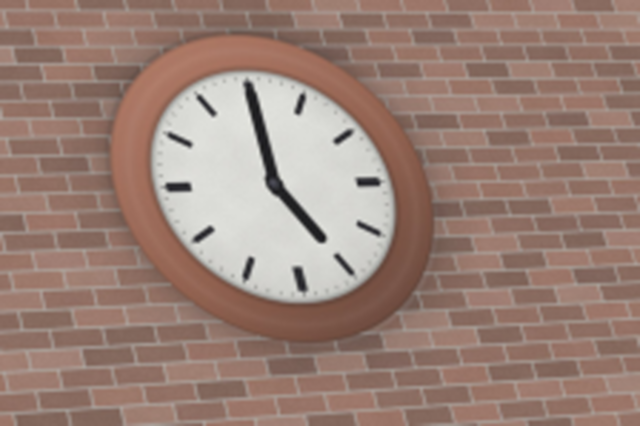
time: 5:00
